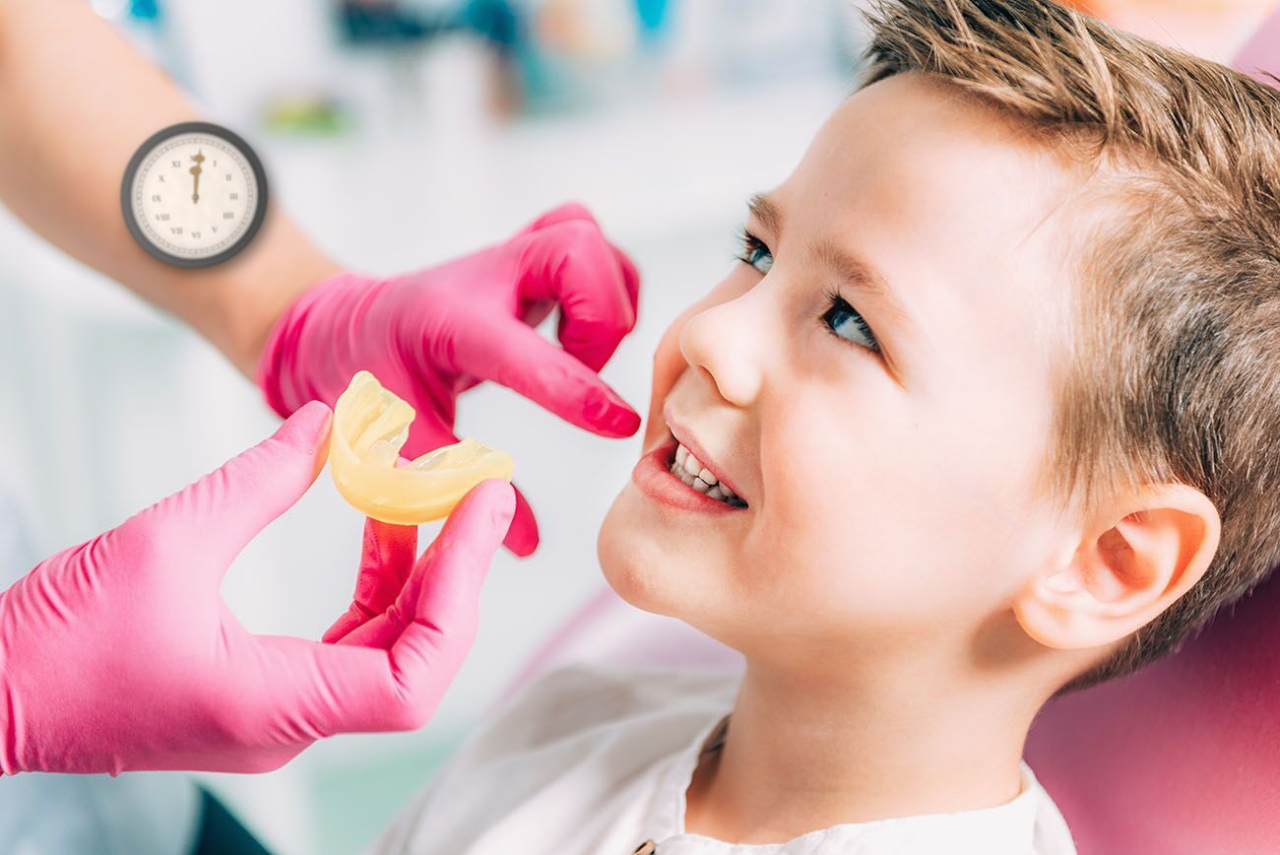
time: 12:01
